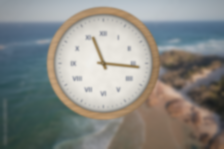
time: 11:16
